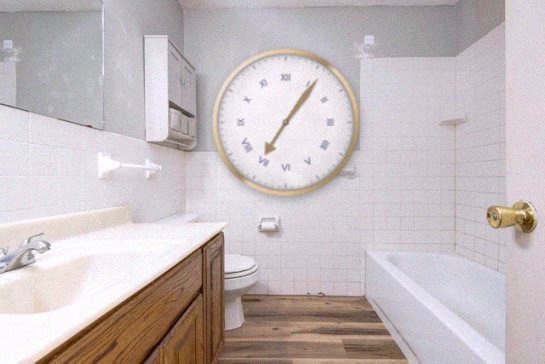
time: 7:06
